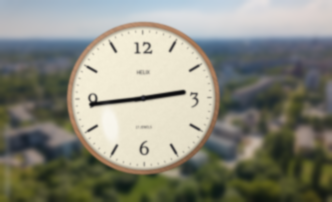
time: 2:44
